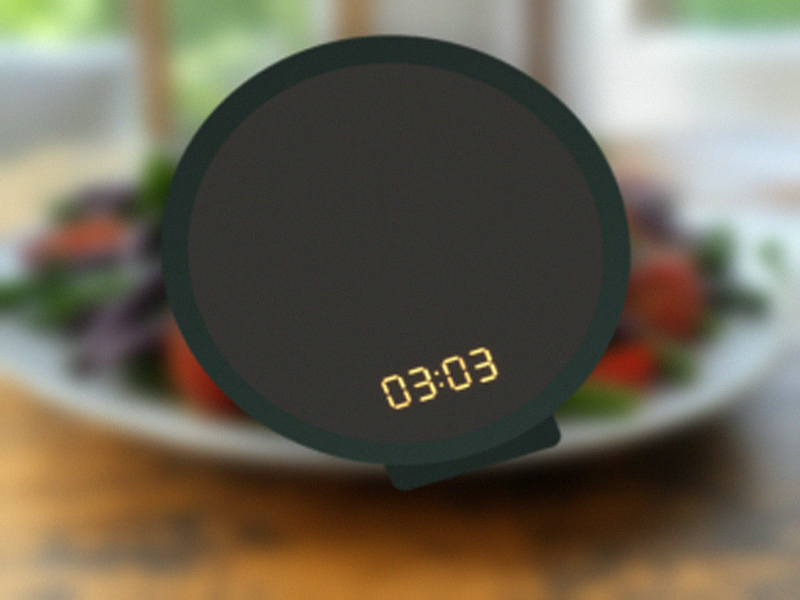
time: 3:03
